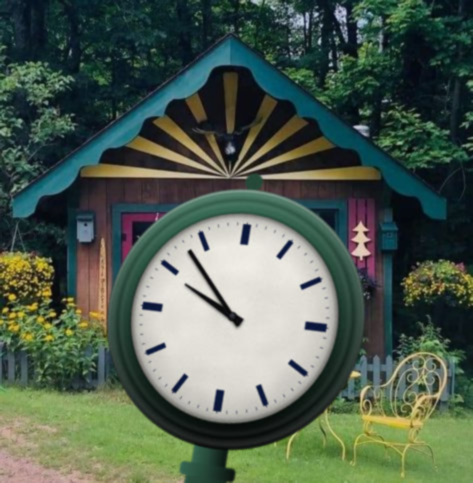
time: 9:53
